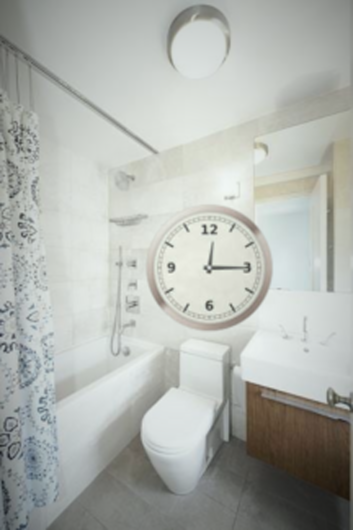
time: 12:15
